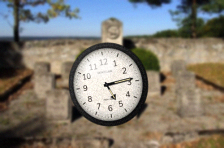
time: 5:14
